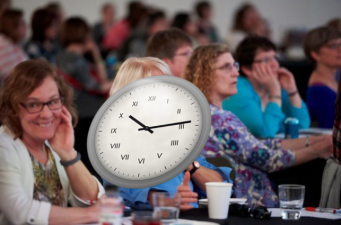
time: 10:14
